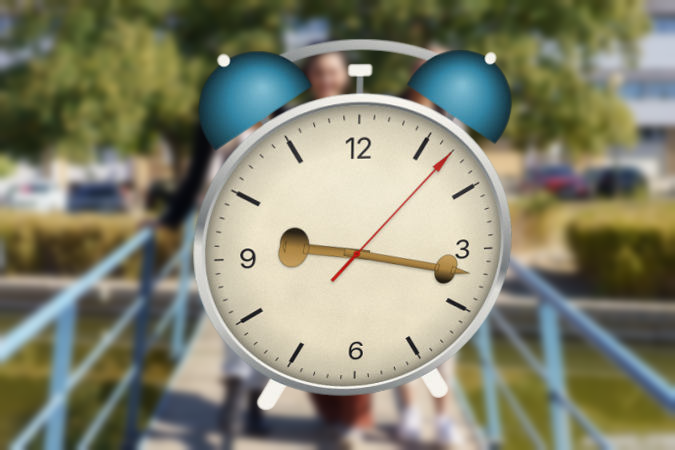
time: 9:17:07
